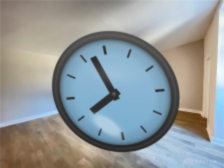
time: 7:57
